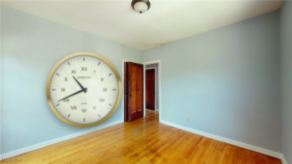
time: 10:41
